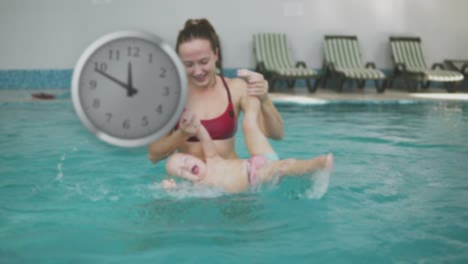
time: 11:49
